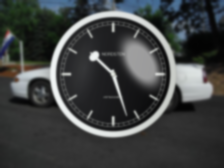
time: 10:27
